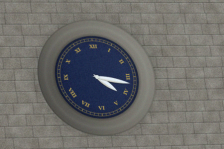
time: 4:17
